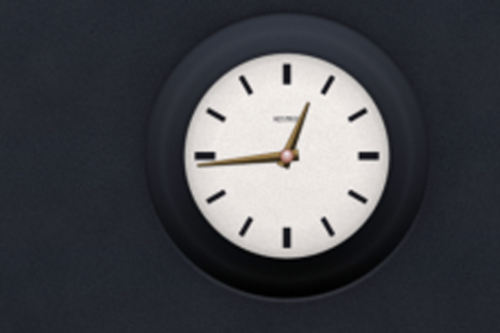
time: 12:44
